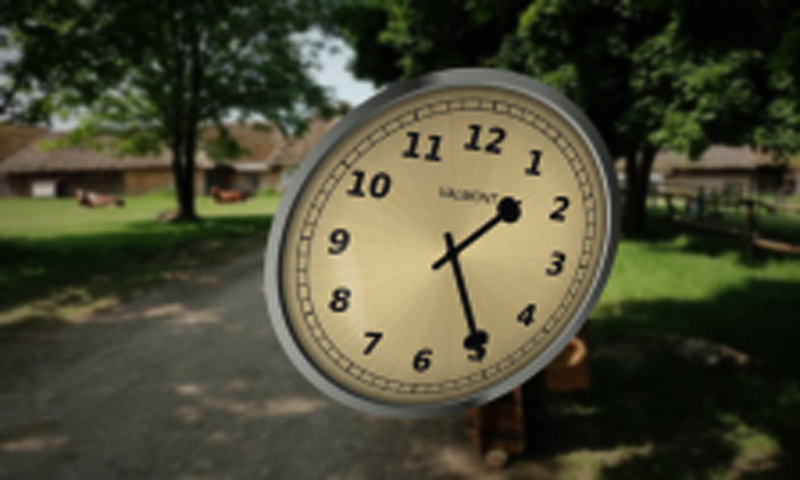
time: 1:25
